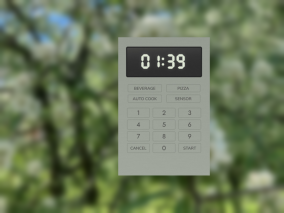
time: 1:39
